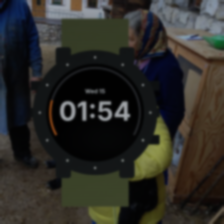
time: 1:54
